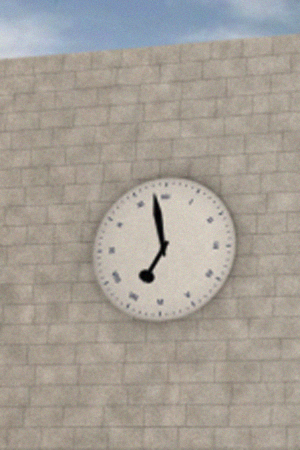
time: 6:58
